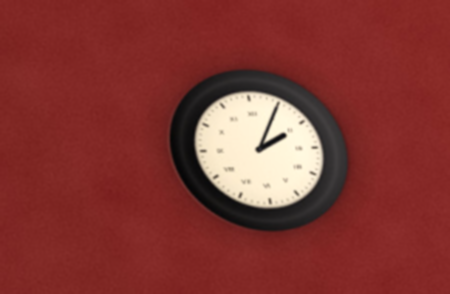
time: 2:05
